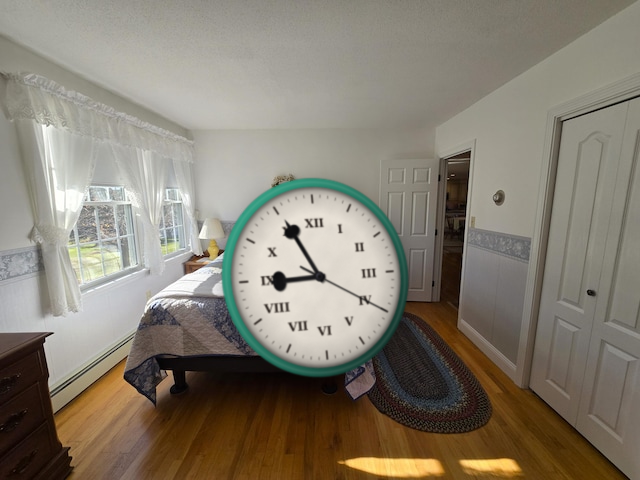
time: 8:55:20
